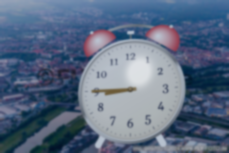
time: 8:45
